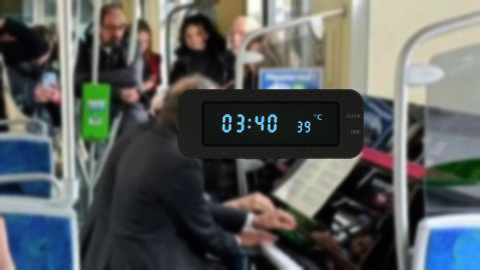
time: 3:40
